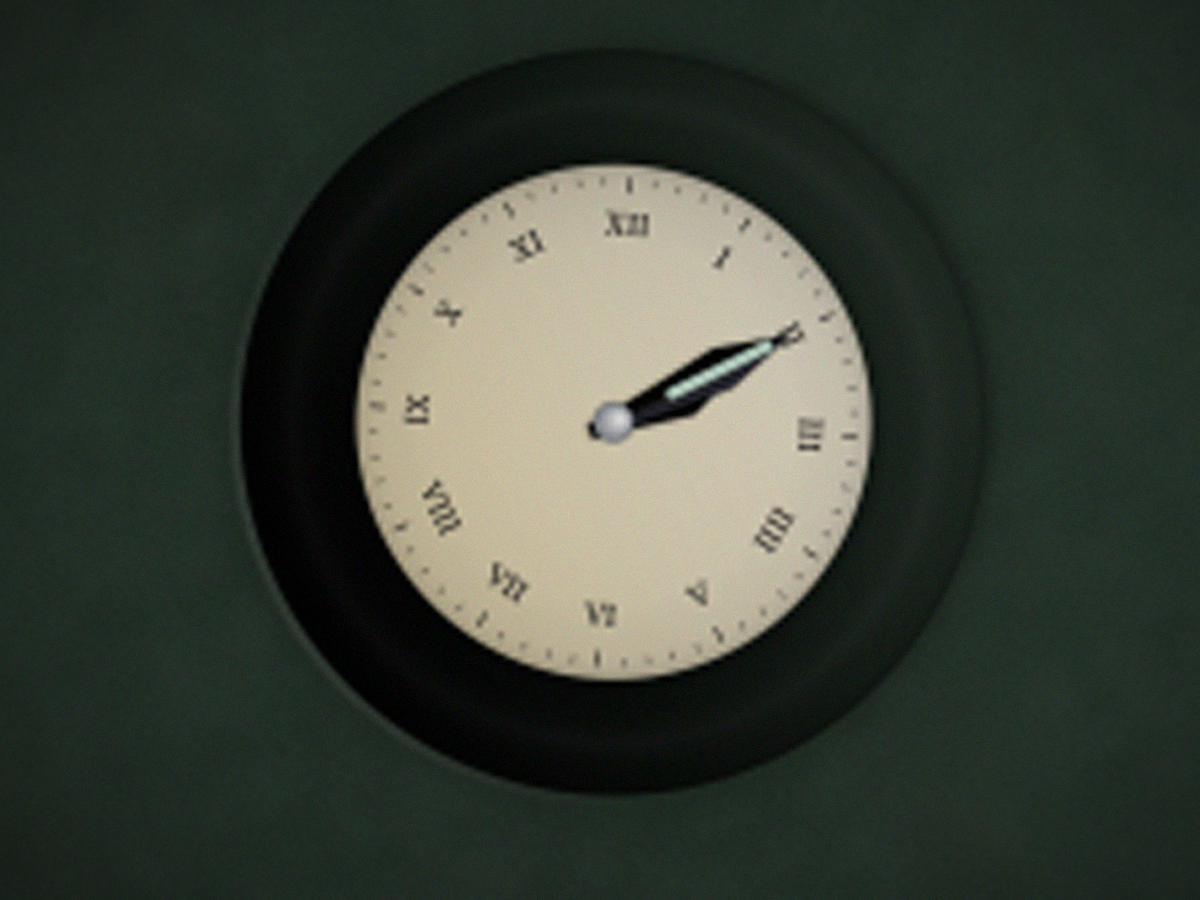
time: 2:10
